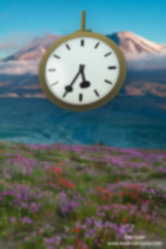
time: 5:35
